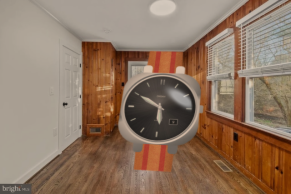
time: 5:50
